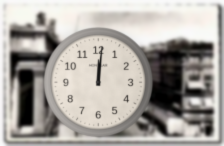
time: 12:01
